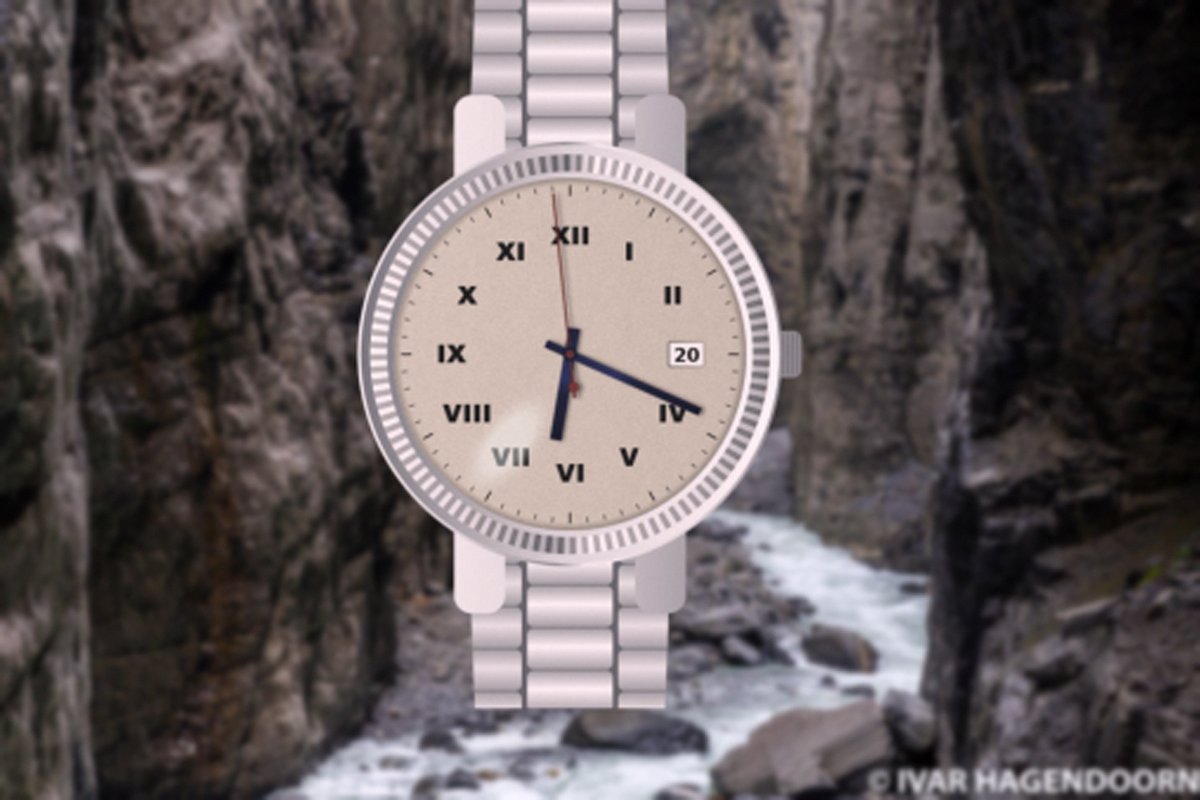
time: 6:18:59
